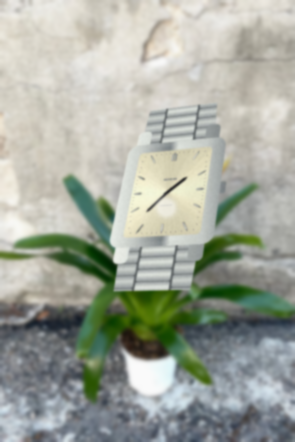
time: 1:37
